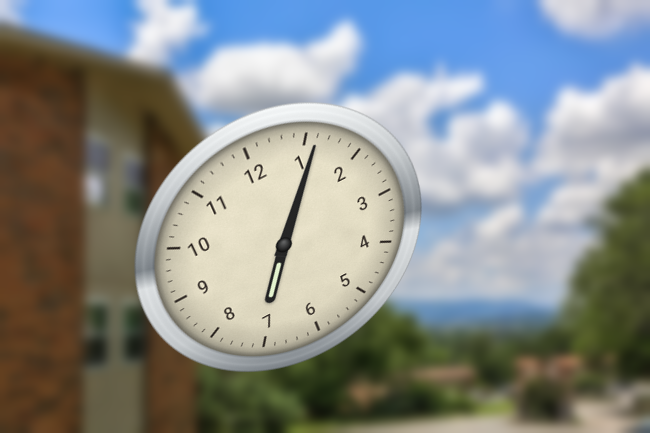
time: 7:06
